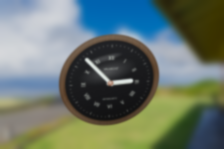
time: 2:53
